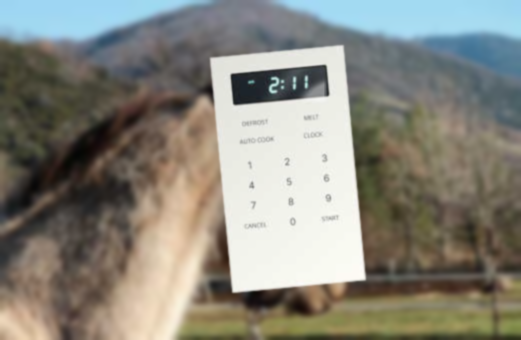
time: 2:11
